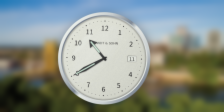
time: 10:40
